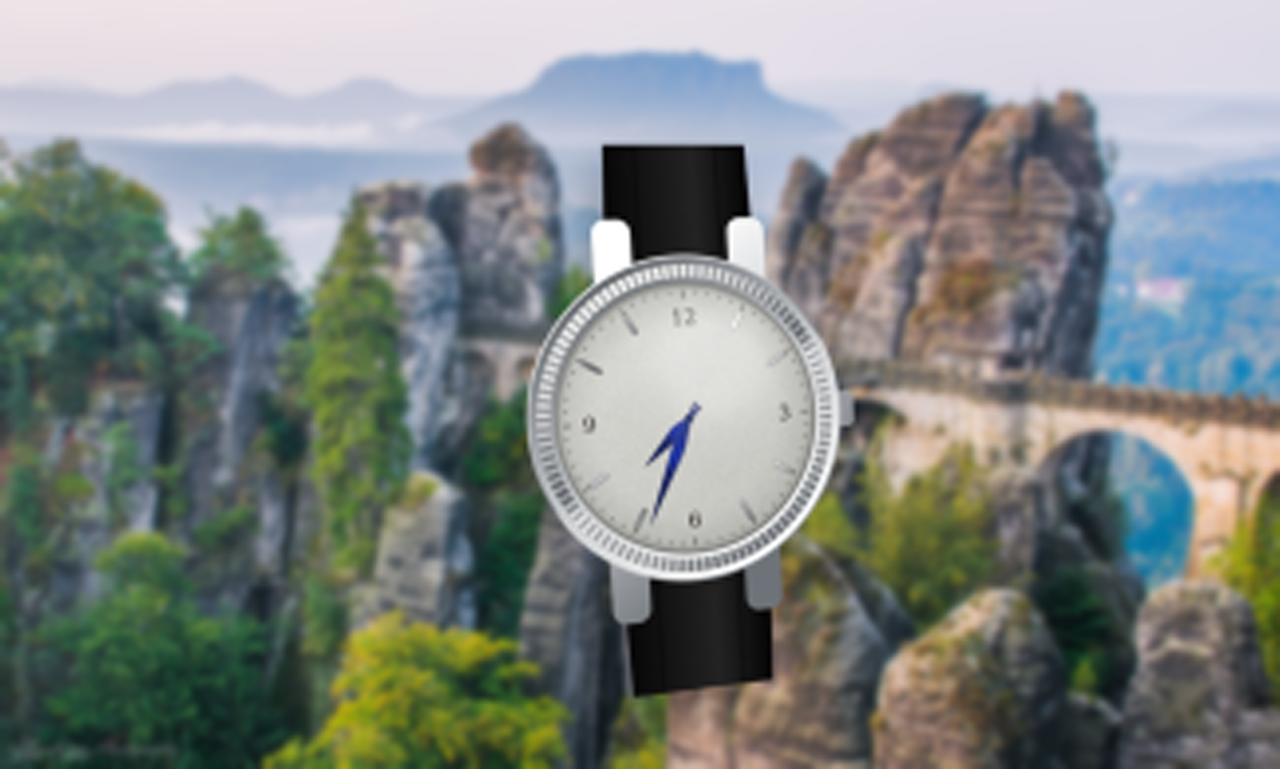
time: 7:34
